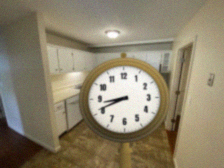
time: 8:41
